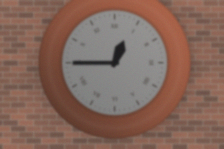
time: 12:45
